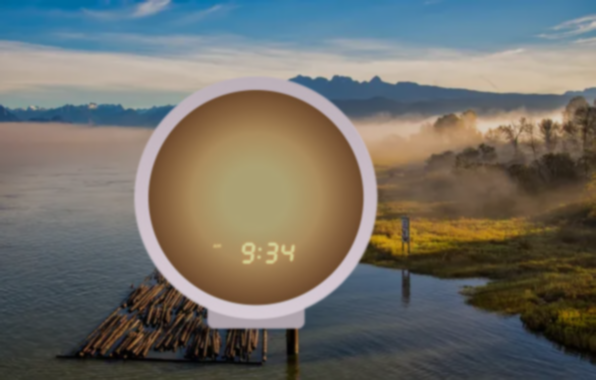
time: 9:34
